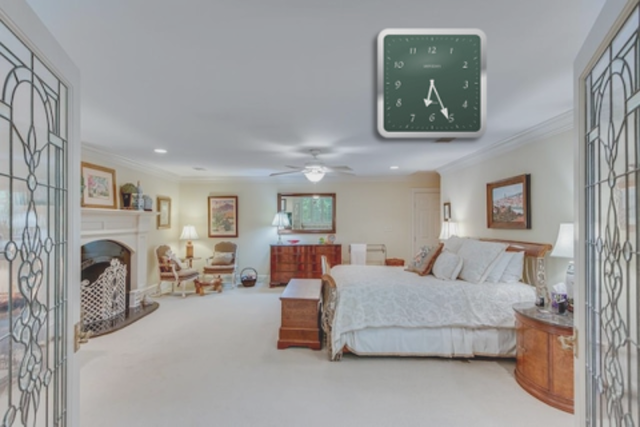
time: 6:26
